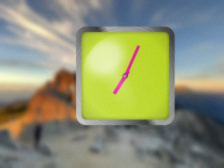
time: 7:04
